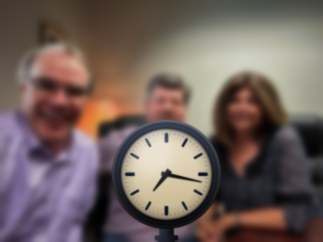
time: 7:17
